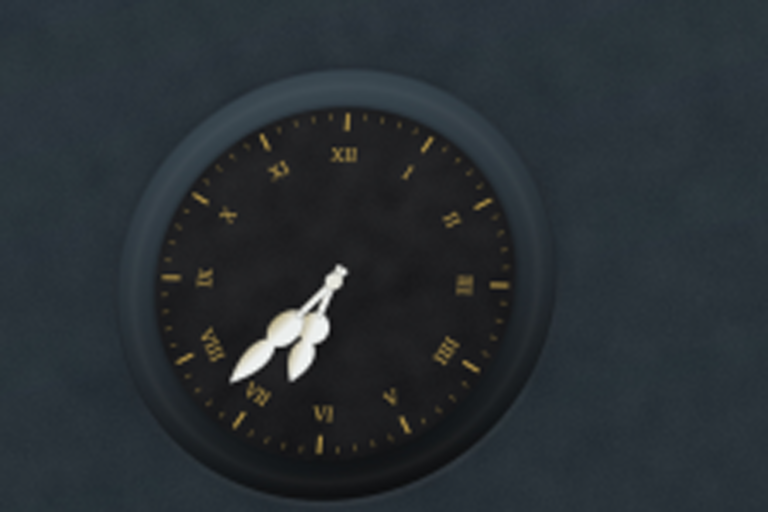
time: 6:37
